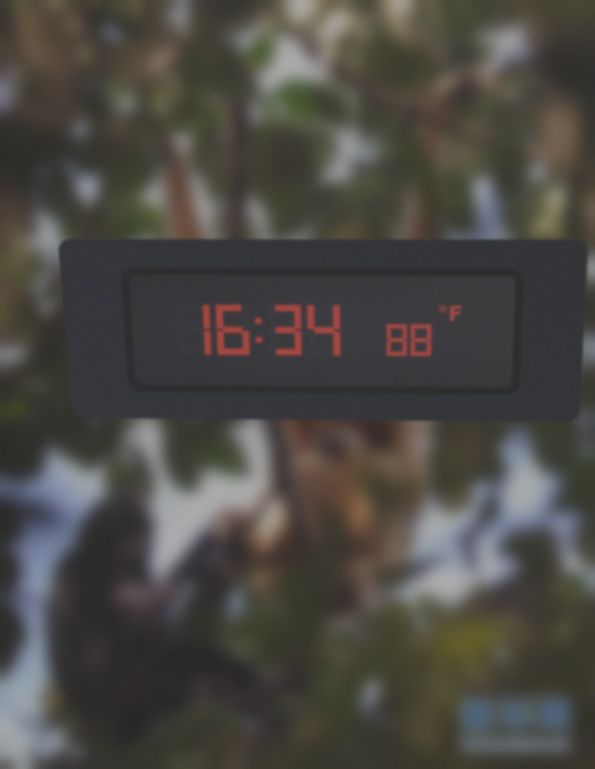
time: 16:34
